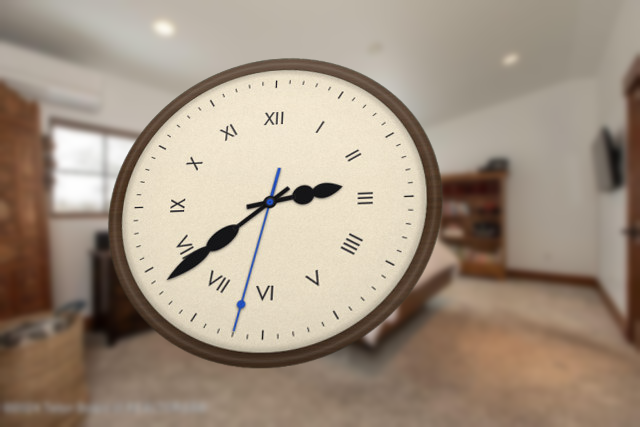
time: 2:38:32
